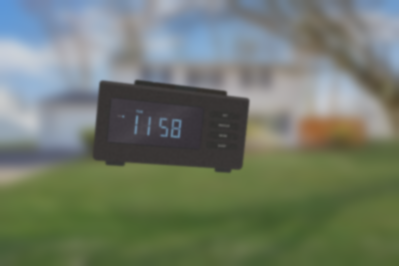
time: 11:58
